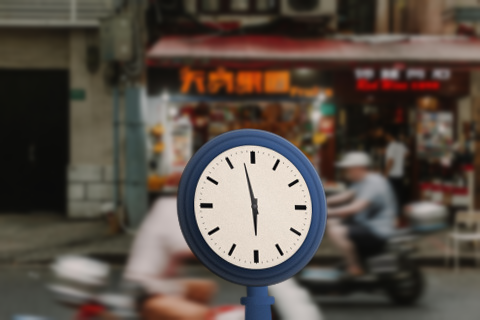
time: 5:58
